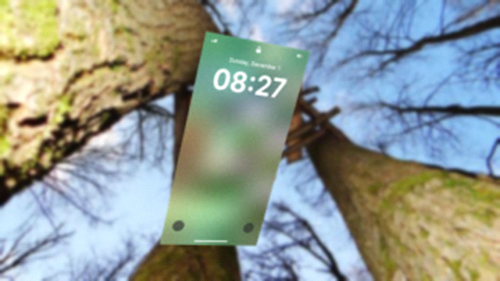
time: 8:27
